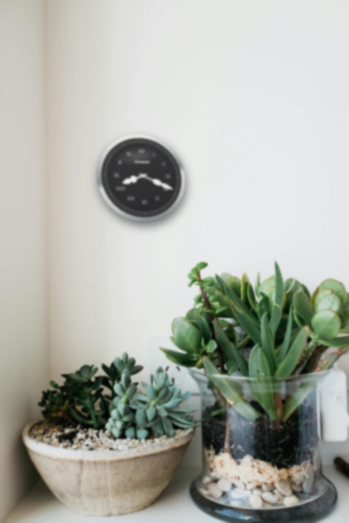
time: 8:19
